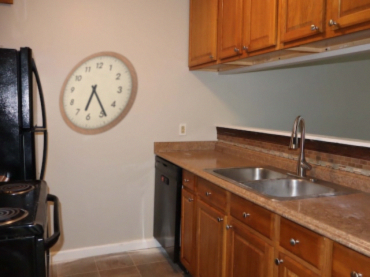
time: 6:24
